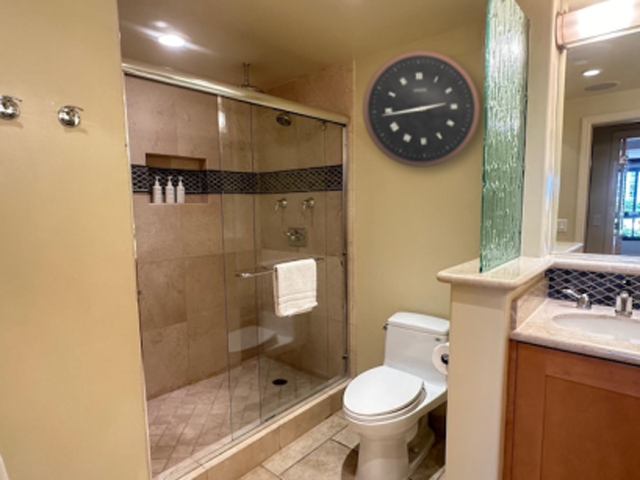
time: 2:44
